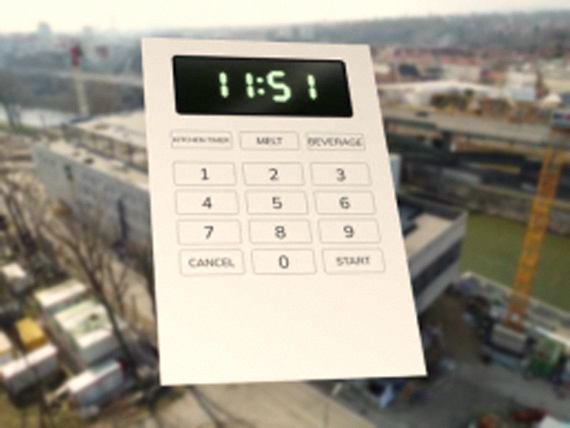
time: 11:51
